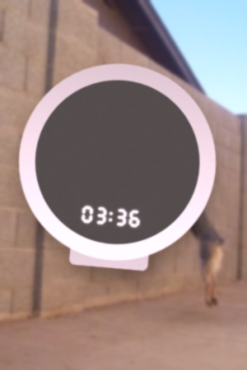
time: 3:36
